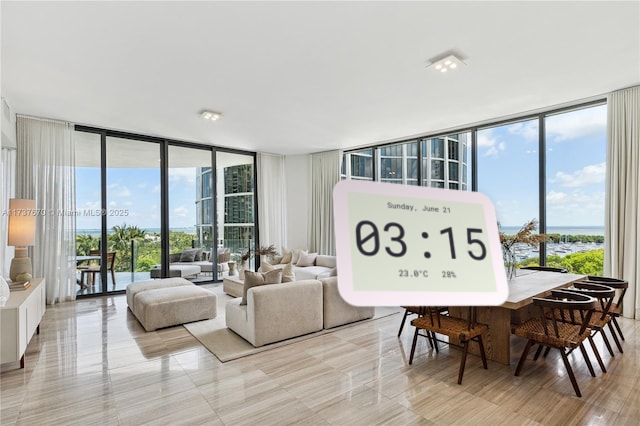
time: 3:15
